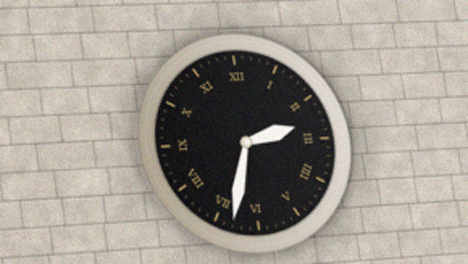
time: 2:33
